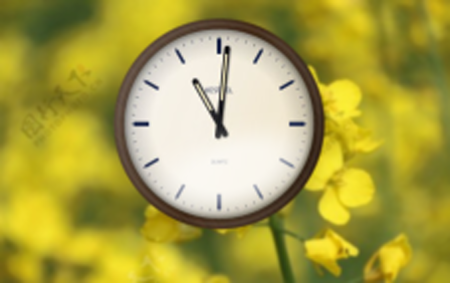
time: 11:01
